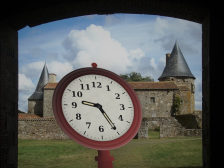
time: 9:25
